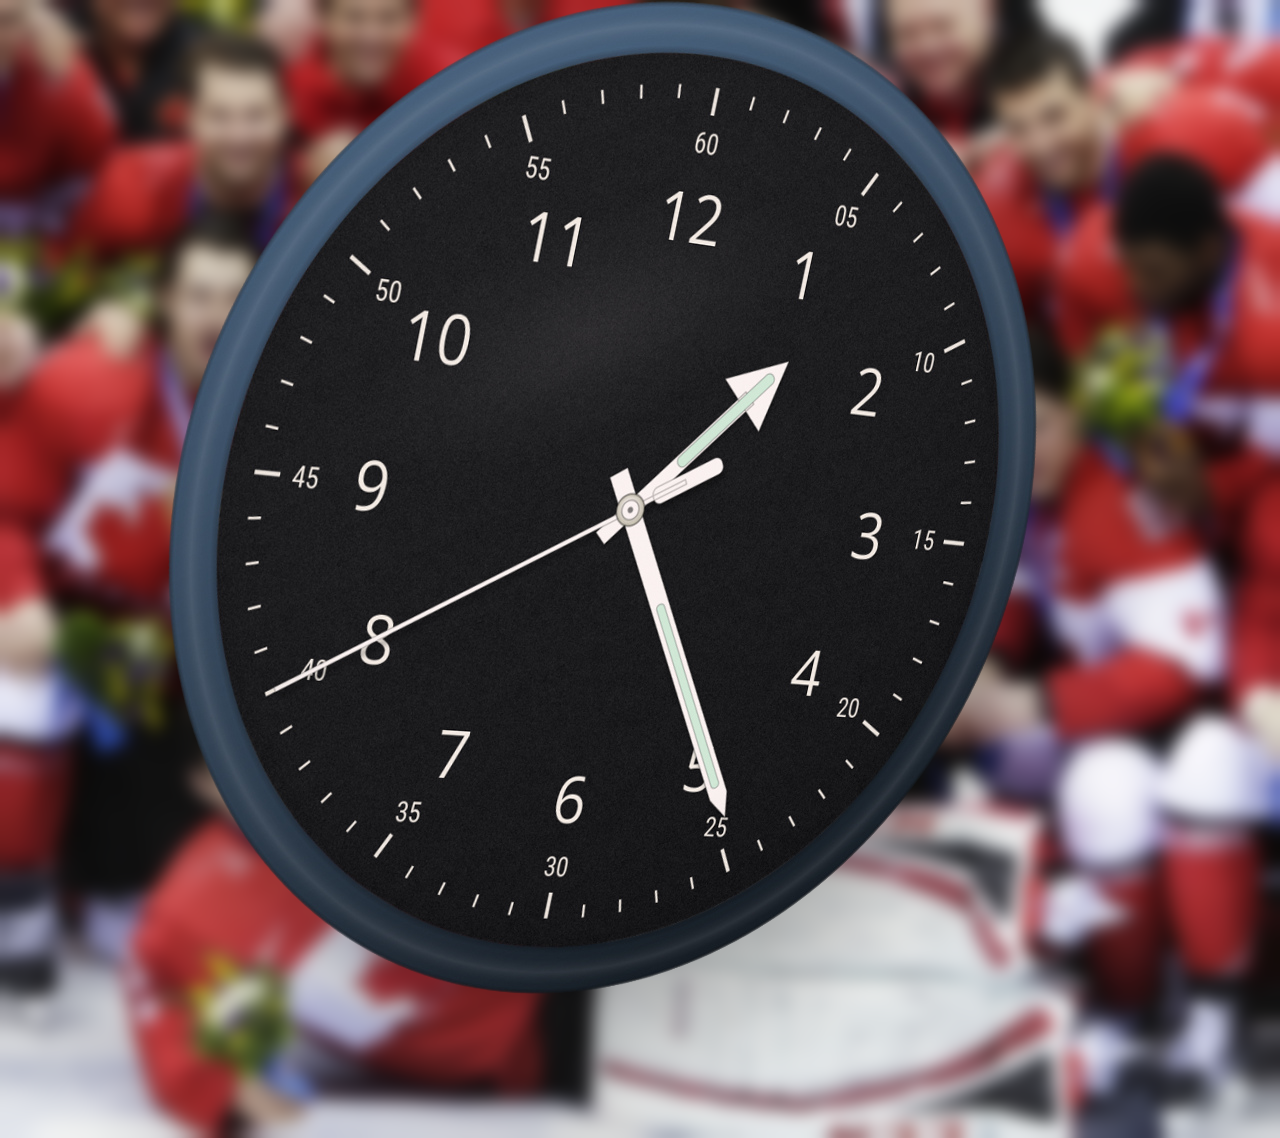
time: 1:24:40
